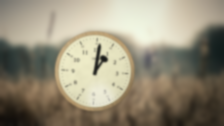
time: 1:01
